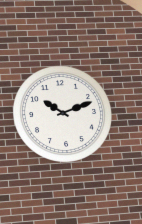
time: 10:12
